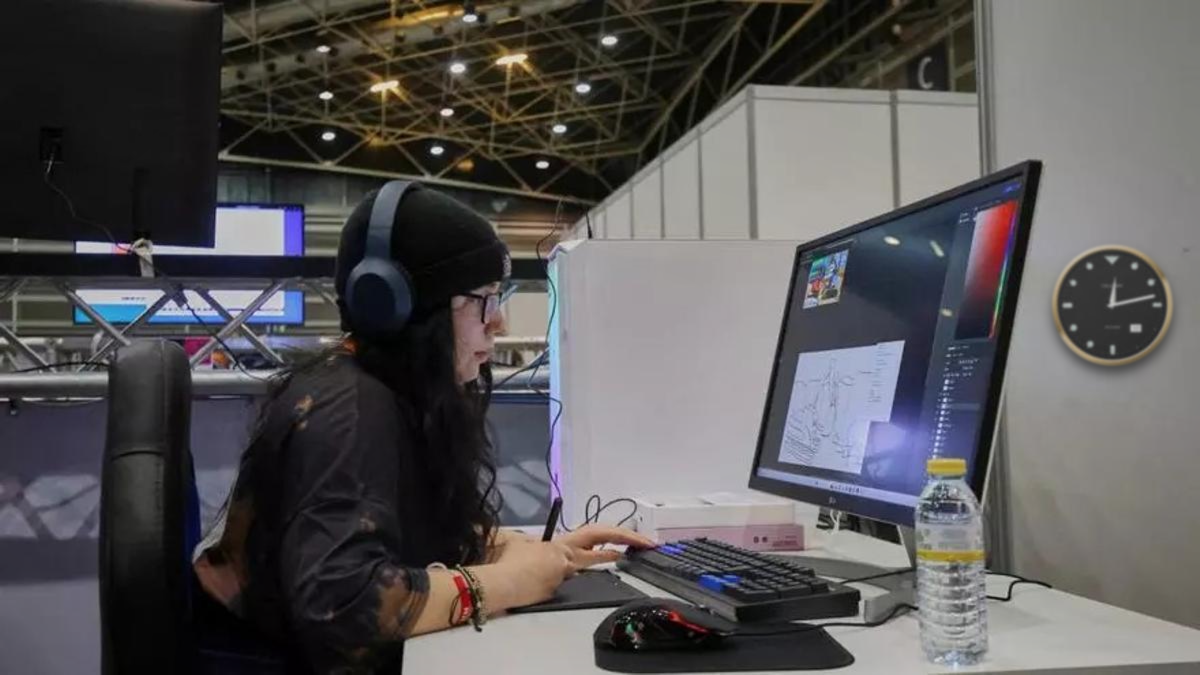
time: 12:13
